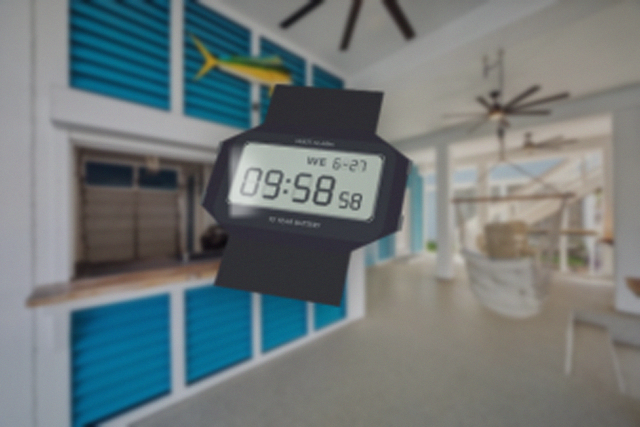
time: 9:58:58
